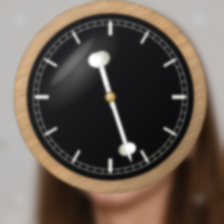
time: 11:27
